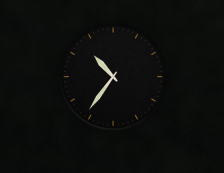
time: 10:36
